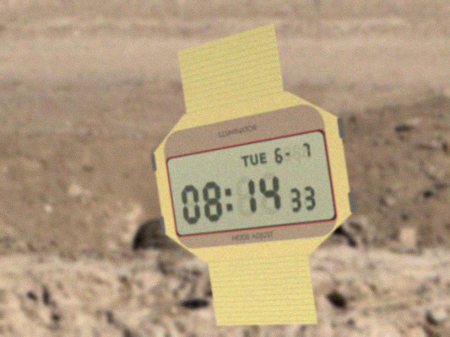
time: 8:14:33
